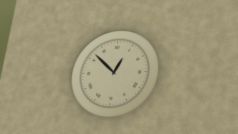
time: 12:52
